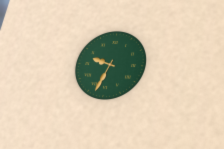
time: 9:33
